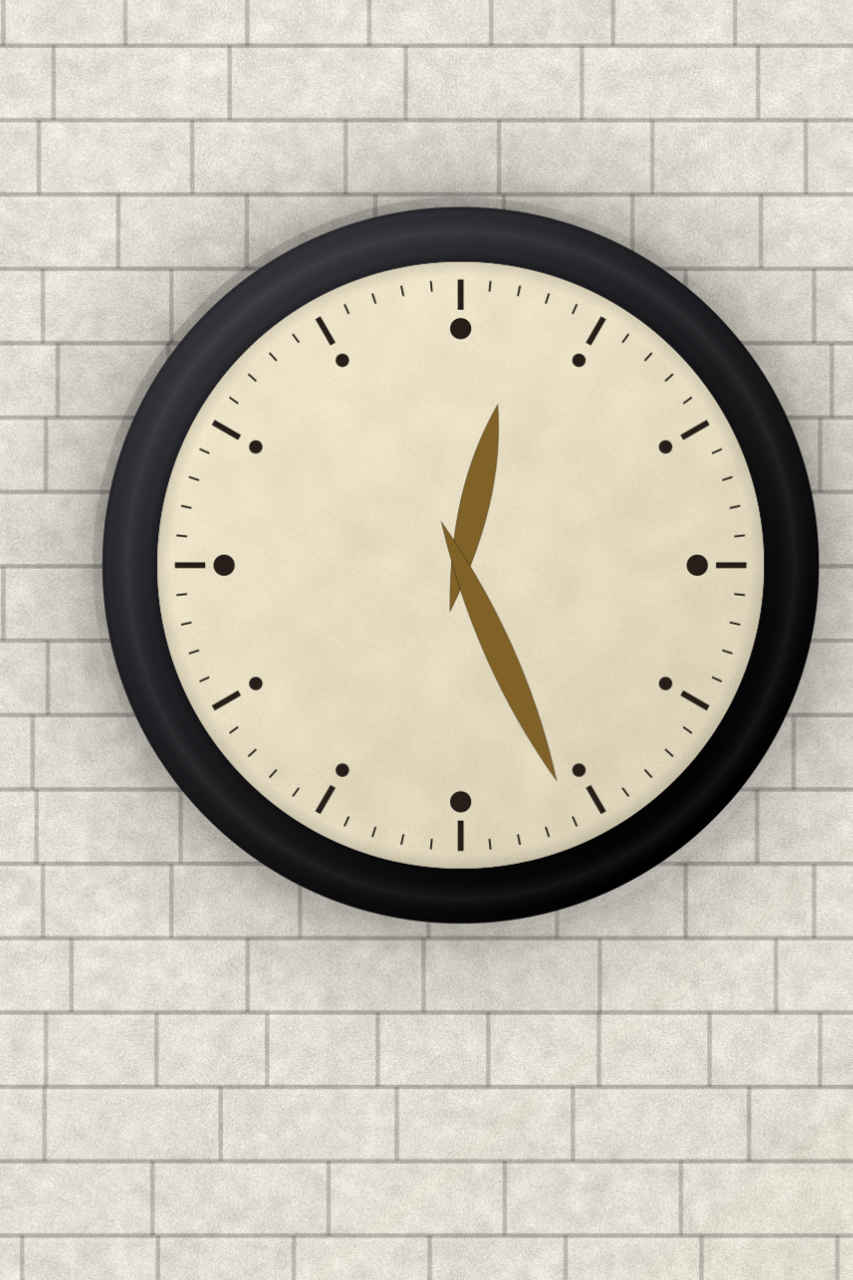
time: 12:26
